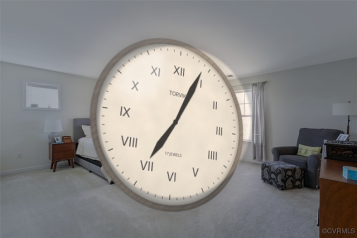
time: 7:04
